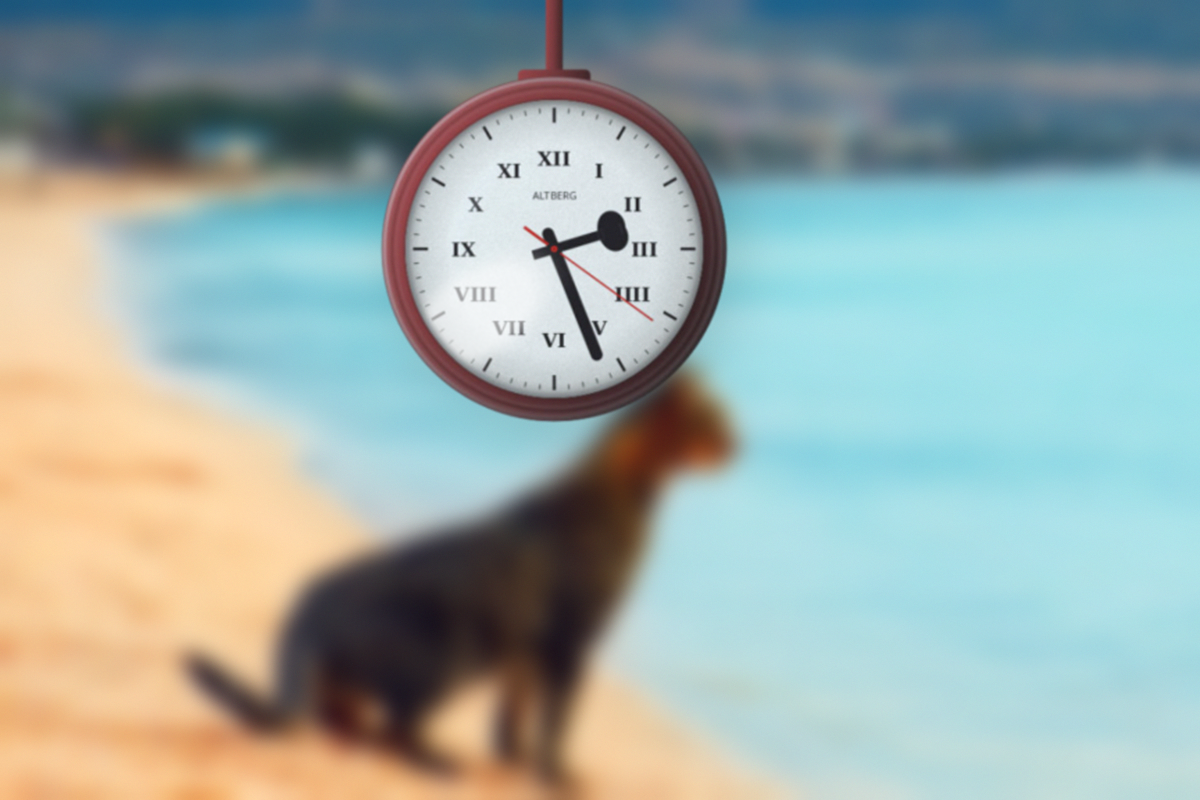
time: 2:26:21
